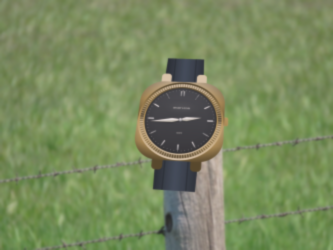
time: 2:44
